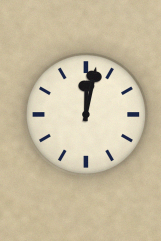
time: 12:02
